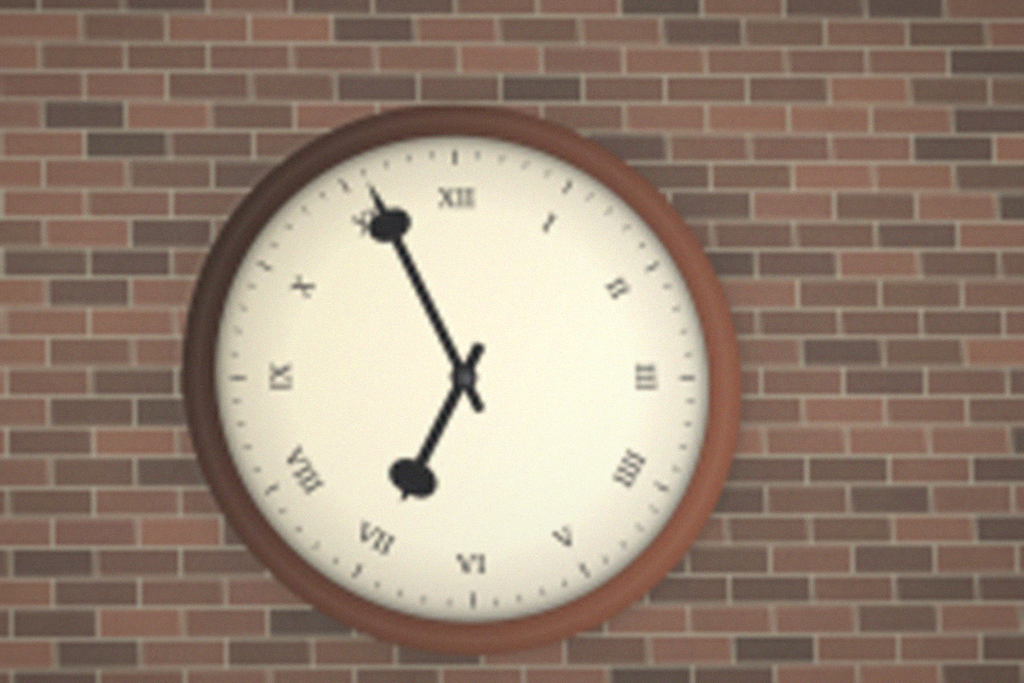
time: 6:56
